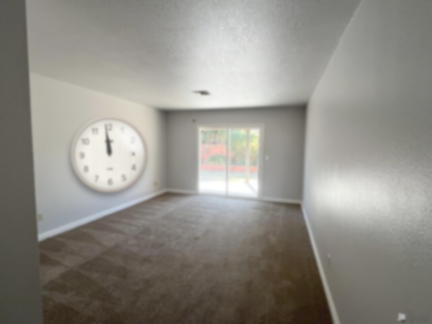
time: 11:59
